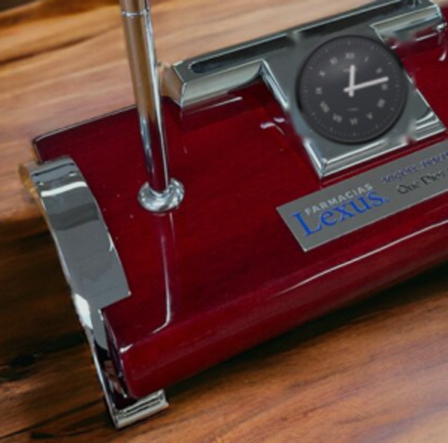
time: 12:13
